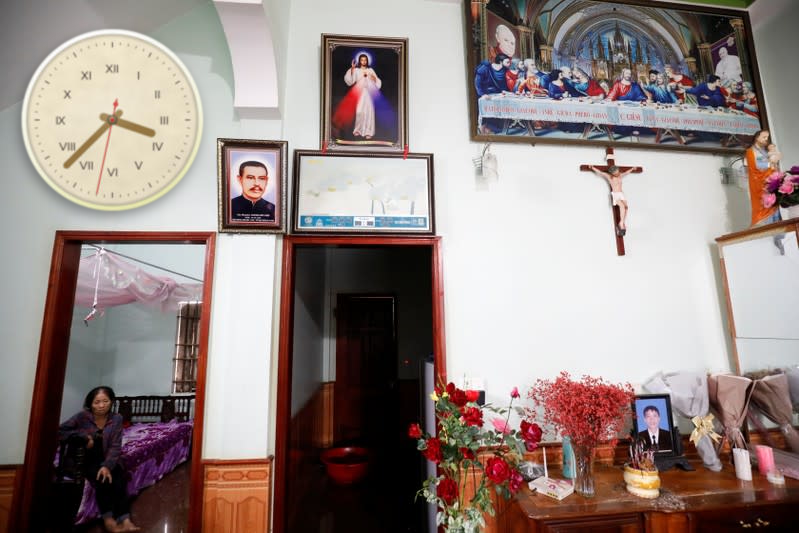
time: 3:37:32
